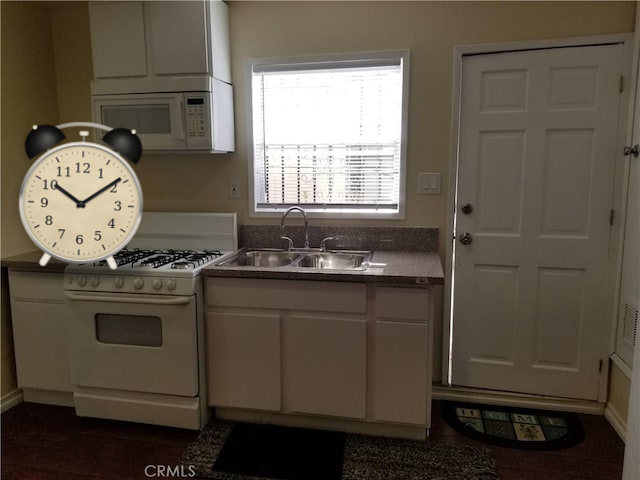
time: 10:09
